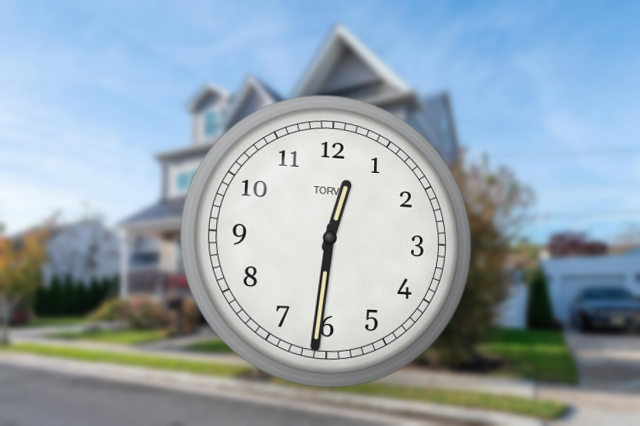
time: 12:31
